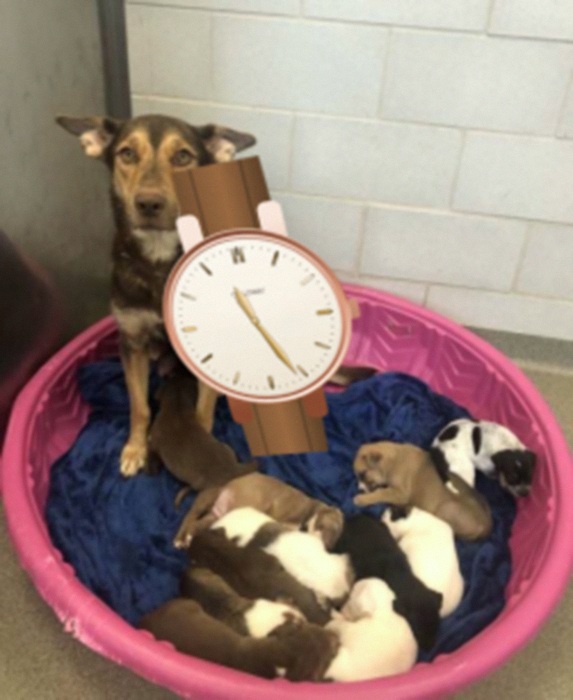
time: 11:26
